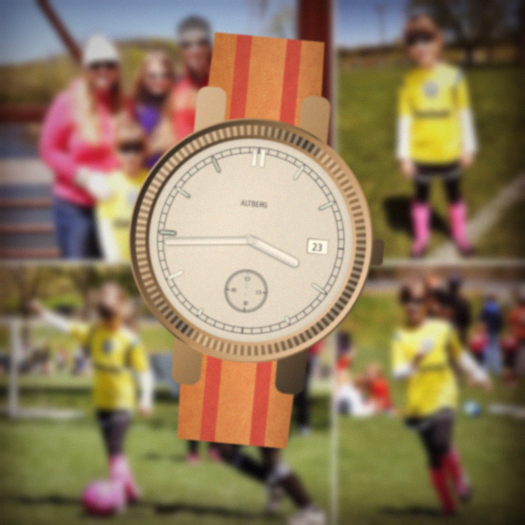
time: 3:44
